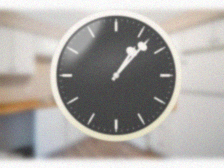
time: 1:07
